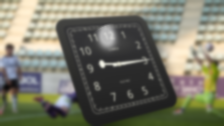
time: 9:15
